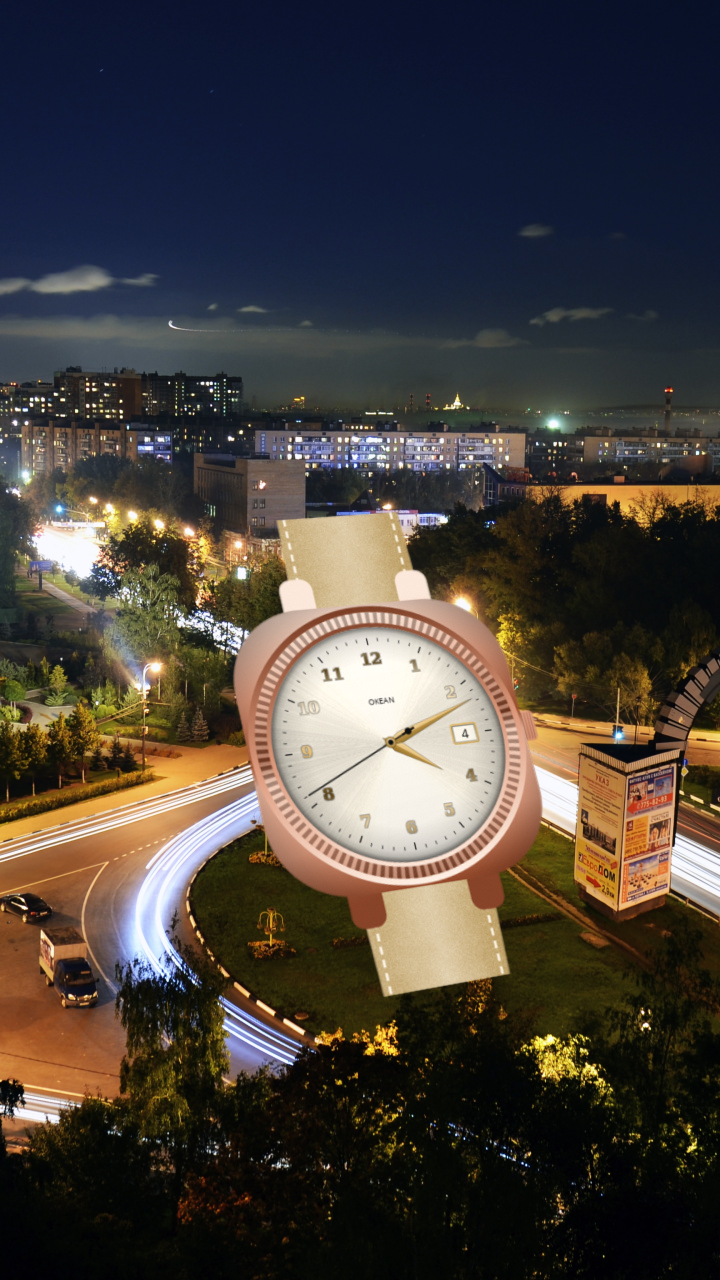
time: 4:11:41
